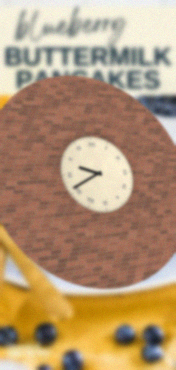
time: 9:41
